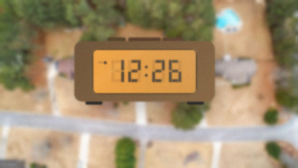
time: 12:26
